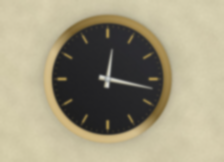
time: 12:17
